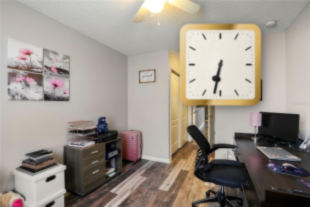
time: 6:32
